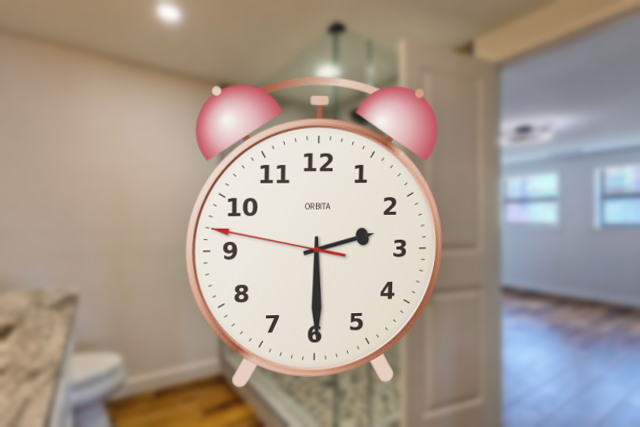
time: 2:29:47
